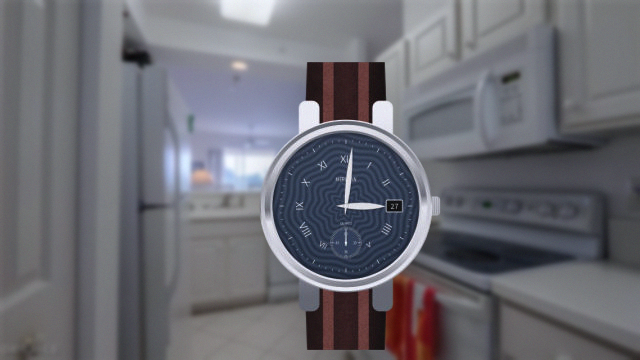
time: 3:01
